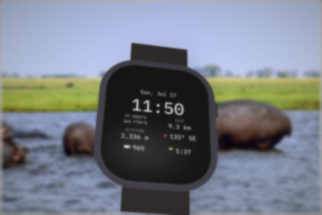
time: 11:50
